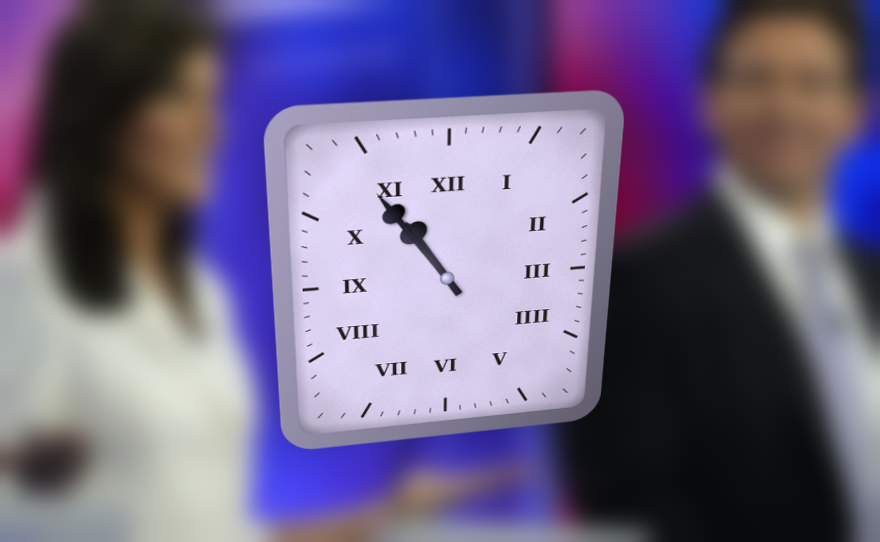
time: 10:54
